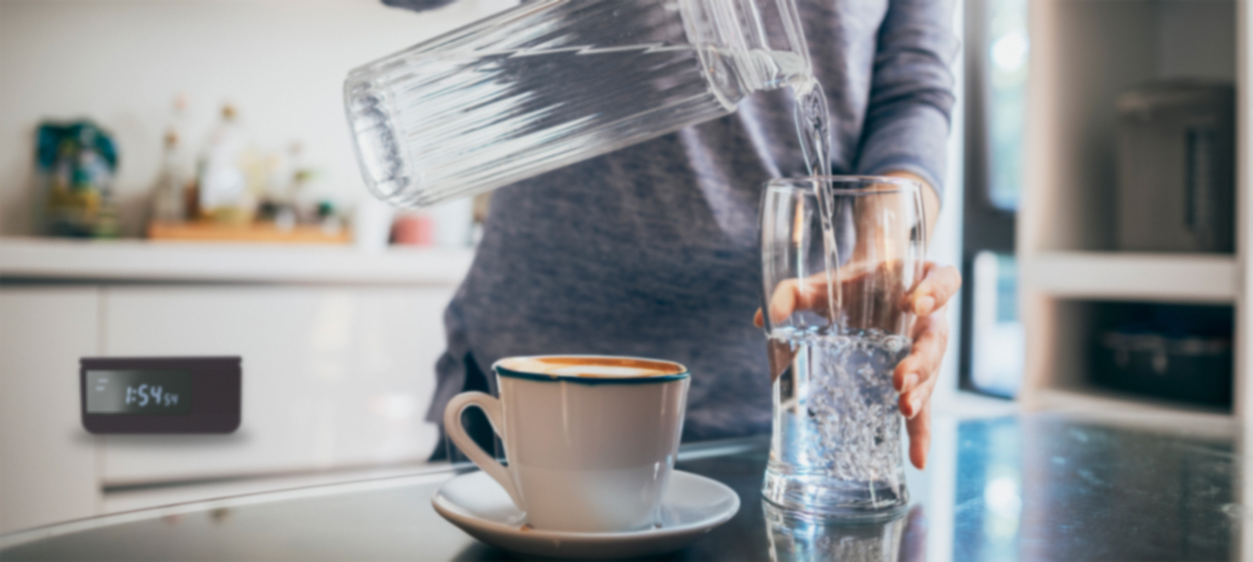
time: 1:54
